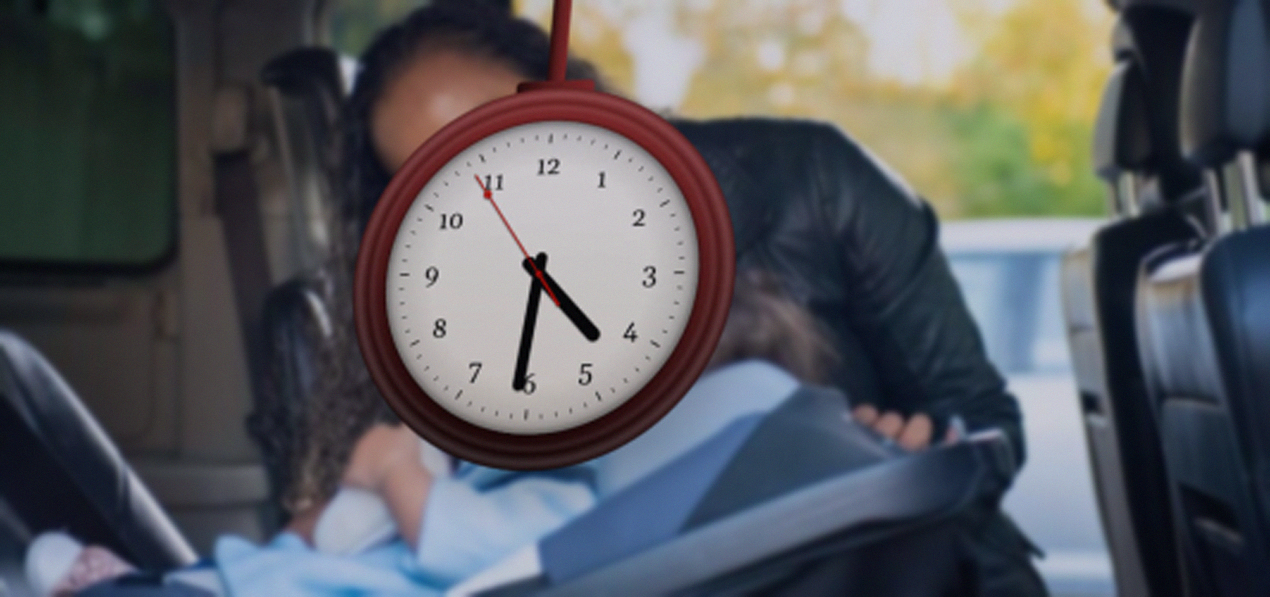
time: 4:30:54
